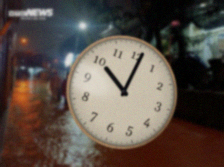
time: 10:01
